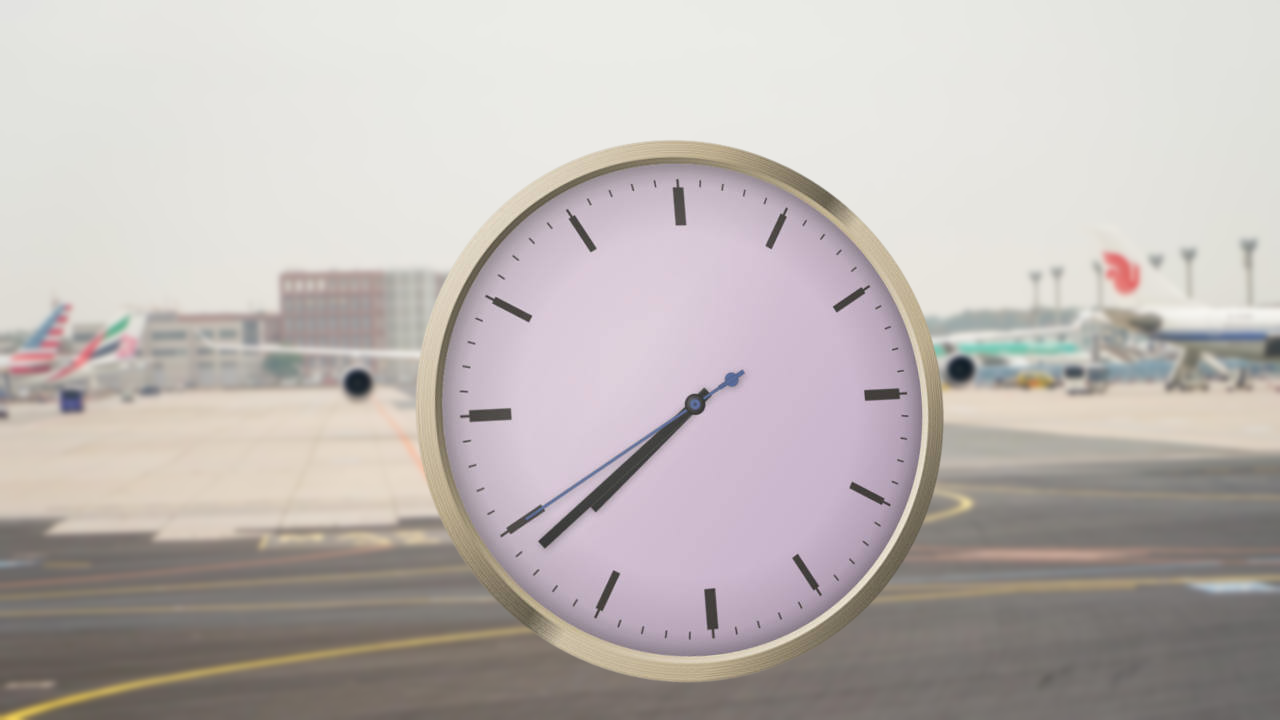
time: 7:38:40
